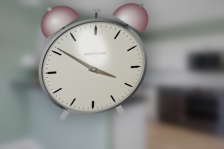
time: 3:51
